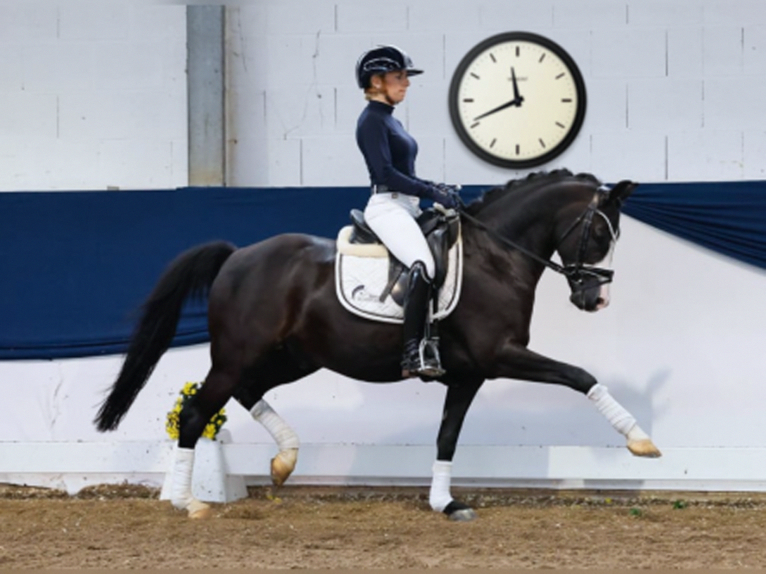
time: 11:41
